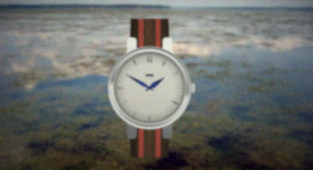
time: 1:50
